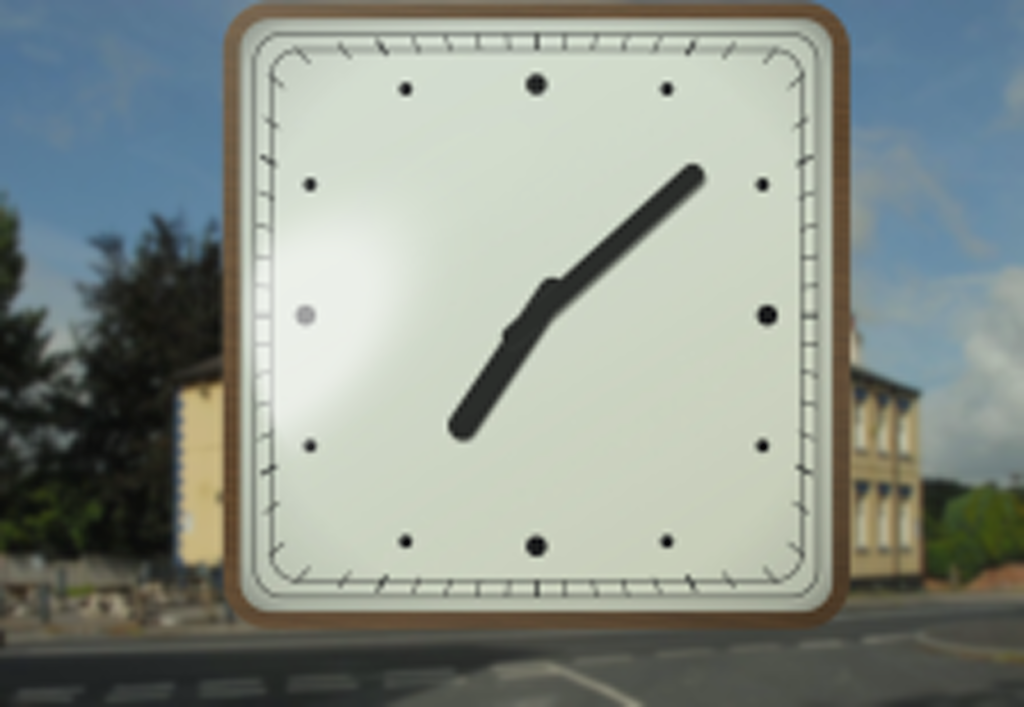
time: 7:08
